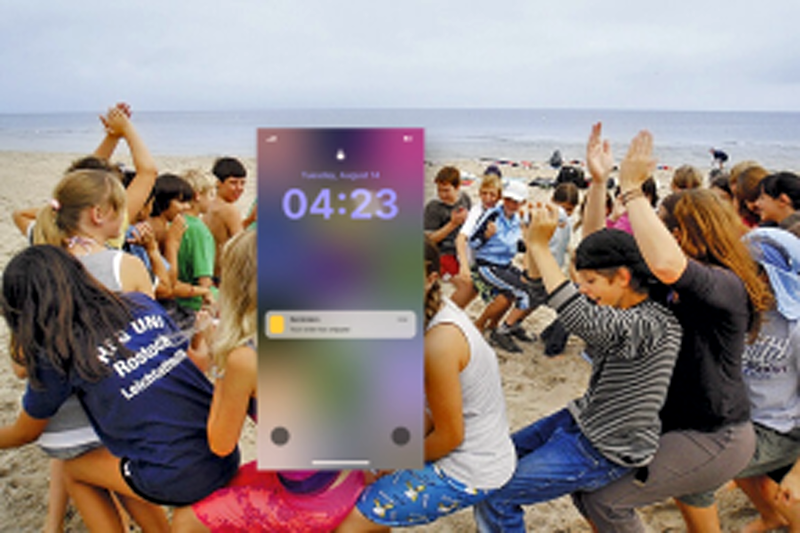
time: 4:23
